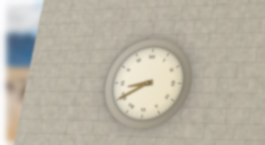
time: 8:40
